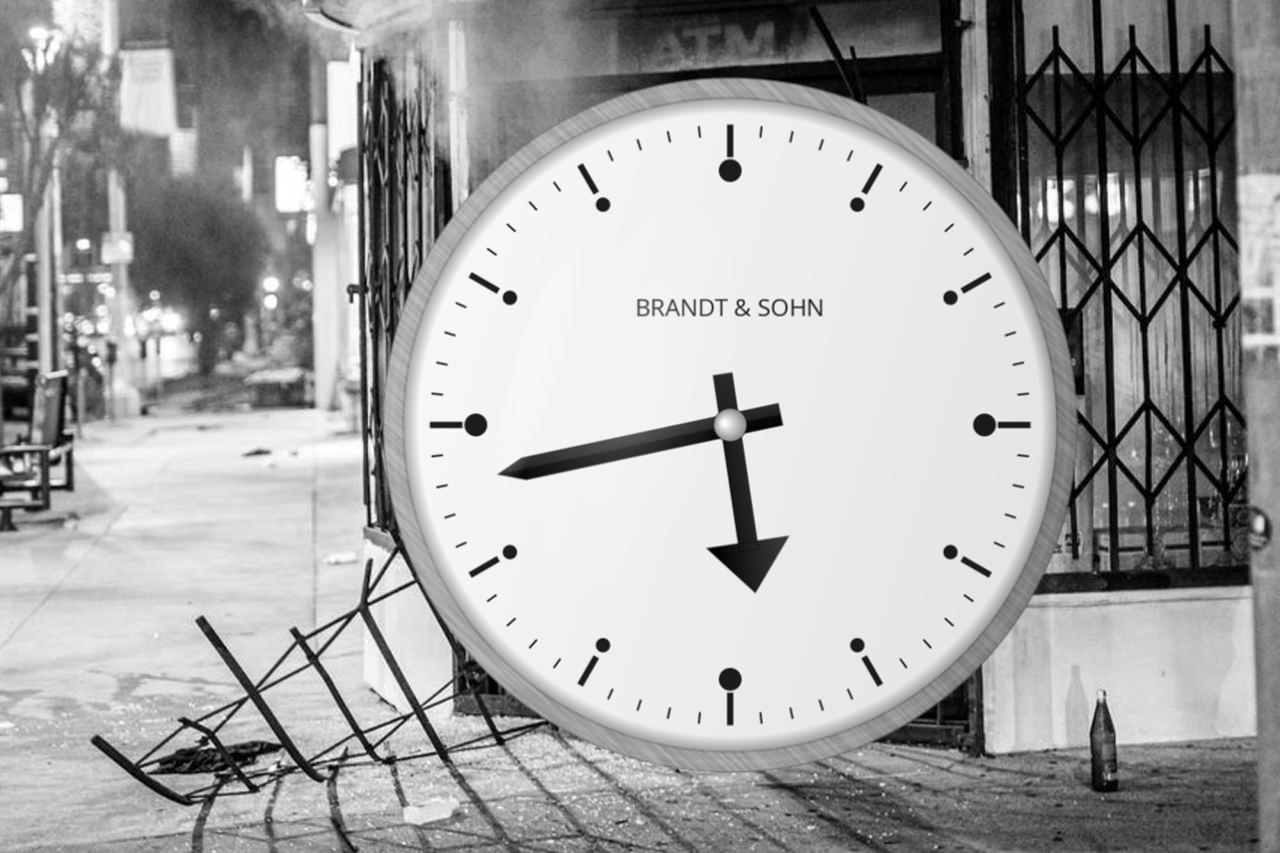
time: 5:43
